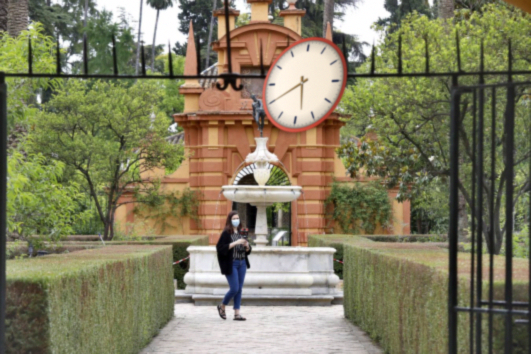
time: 5:40
